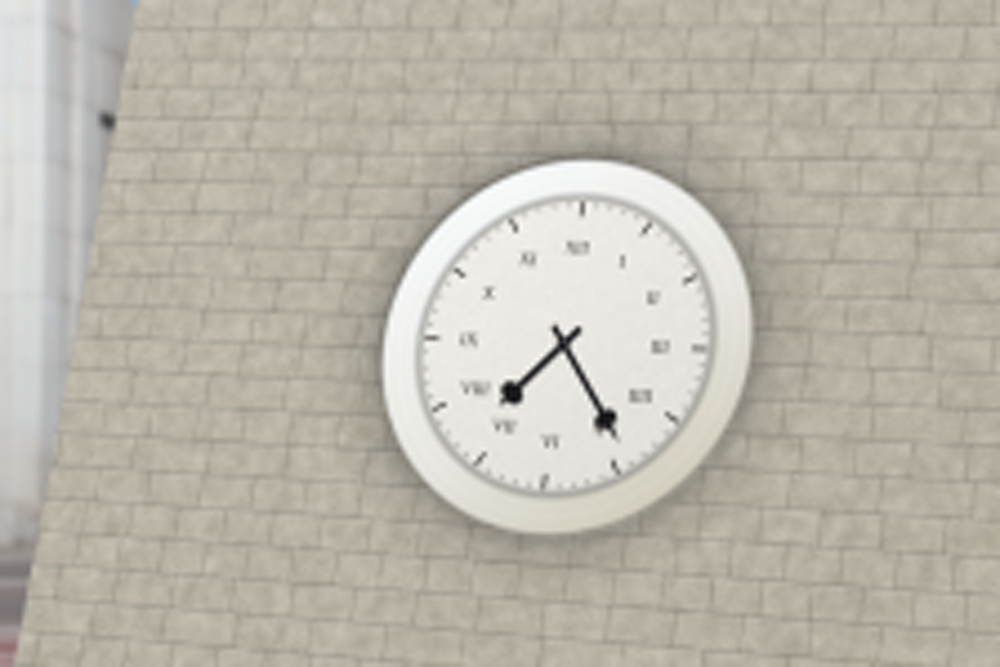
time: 7:24
